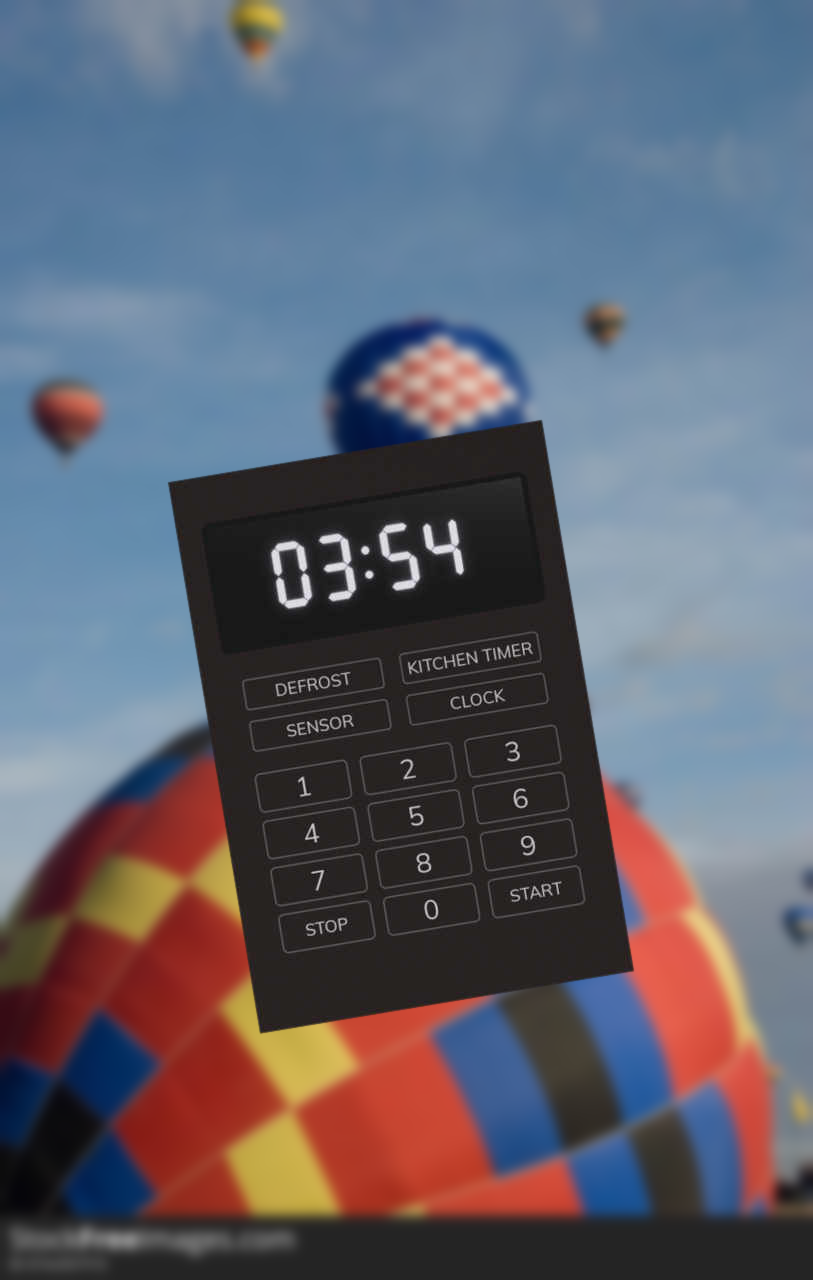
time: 3:54
